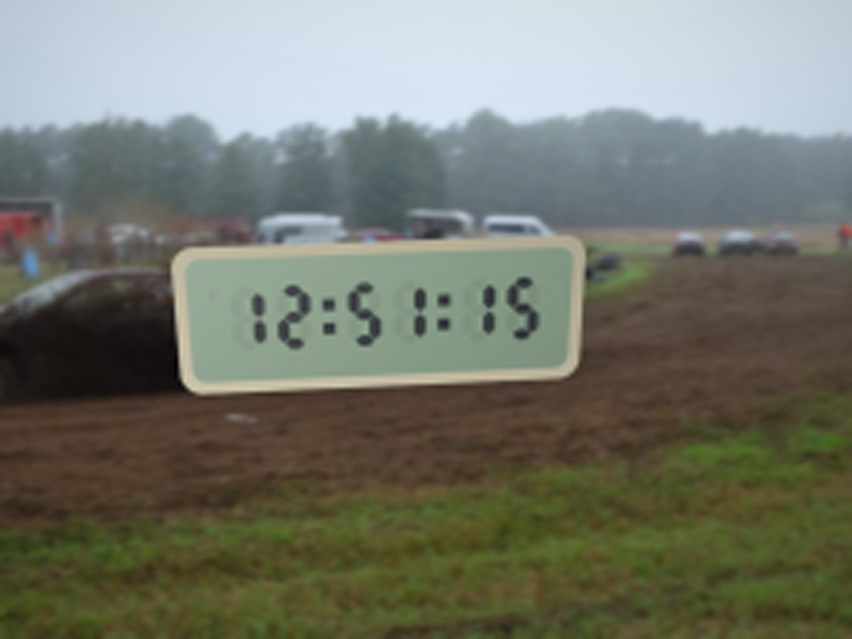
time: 12:51:15
